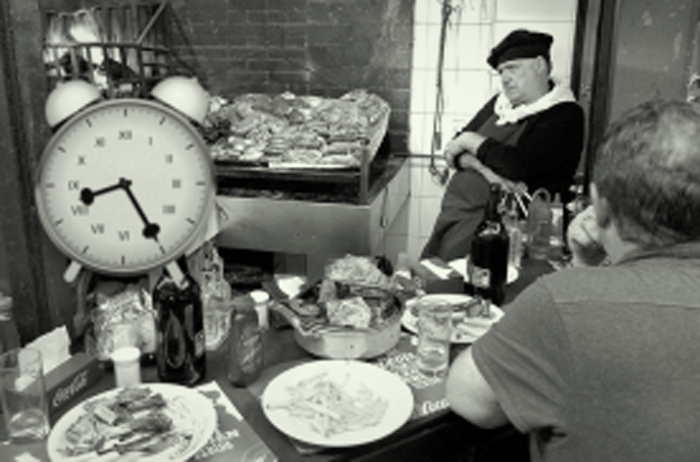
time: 8:25
